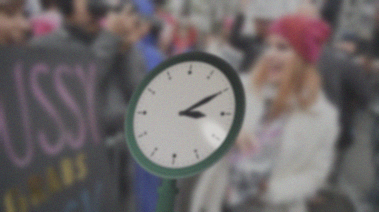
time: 3:10
